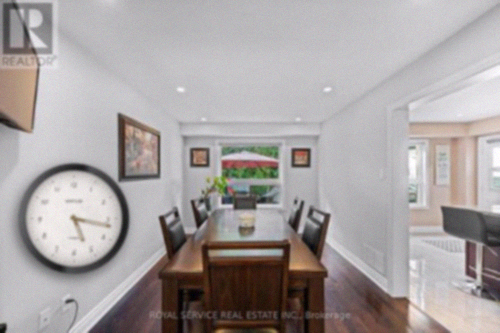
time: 5:17
